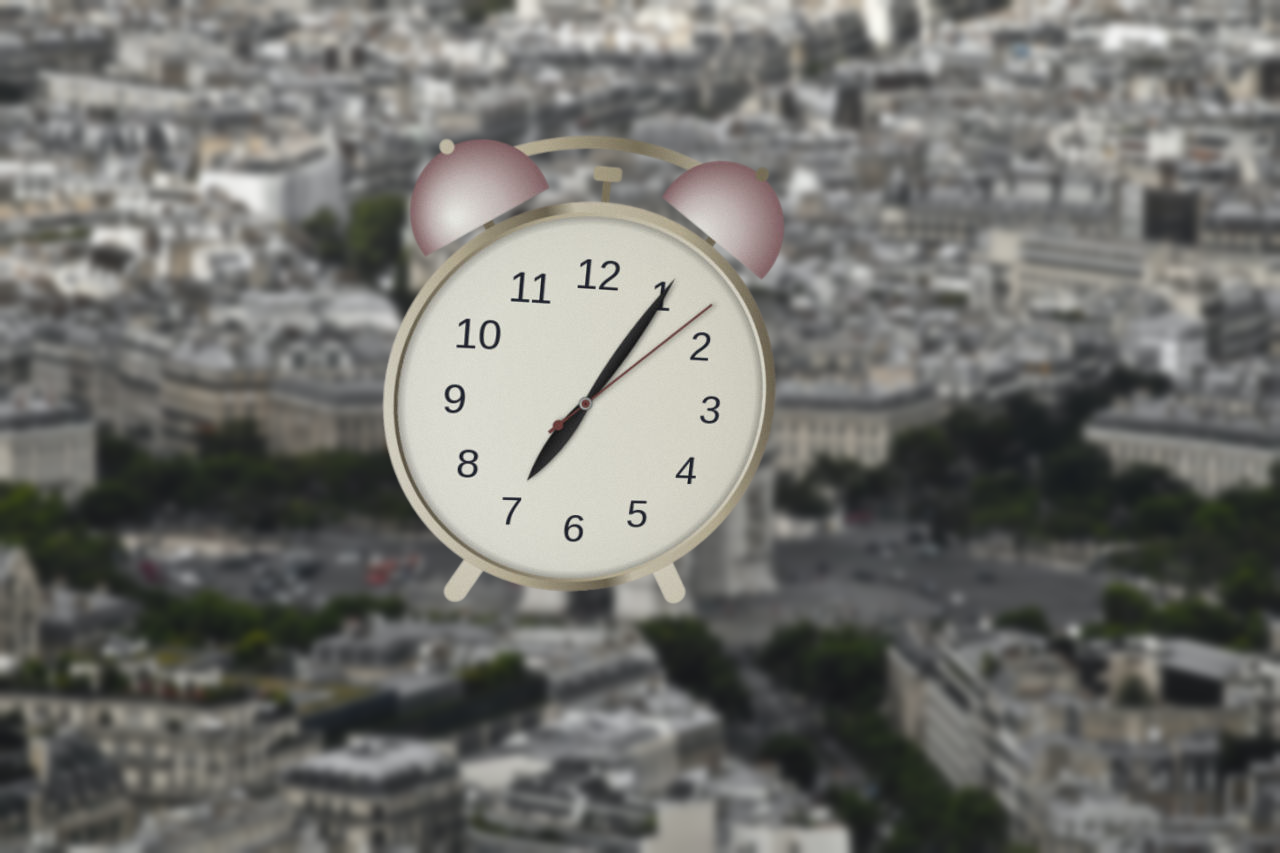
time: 7:05:08
